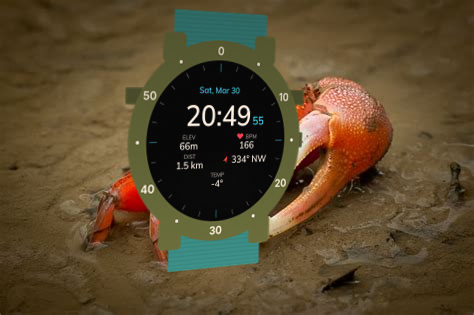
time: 20:49:55
